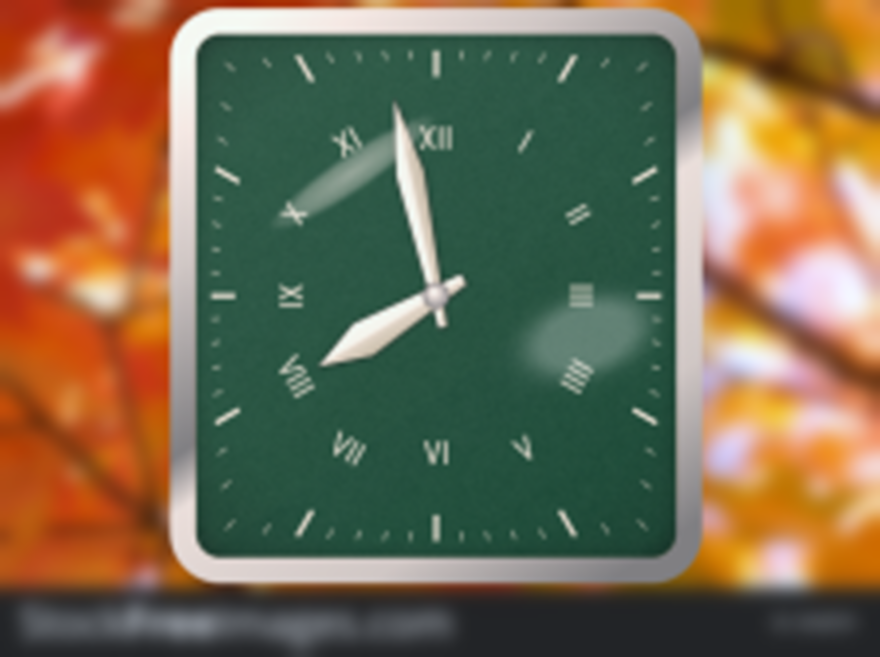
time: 7:58
